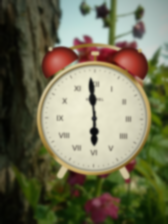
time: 5:59
